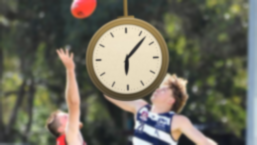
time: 6:07
